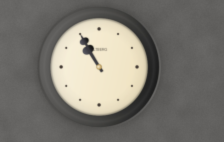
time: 10:55
